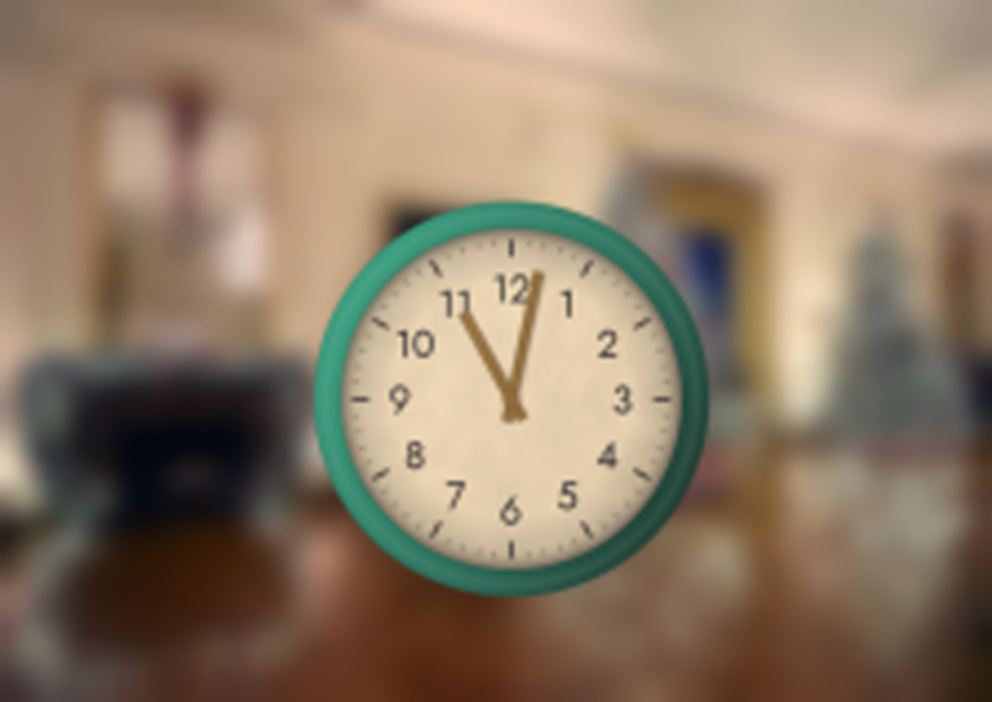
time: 11:02
